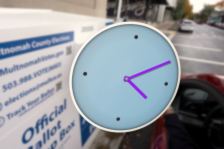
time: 4:10
